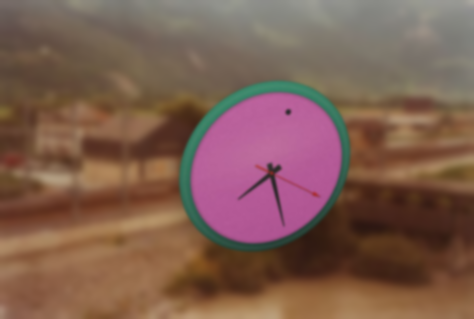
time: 7:25:18
